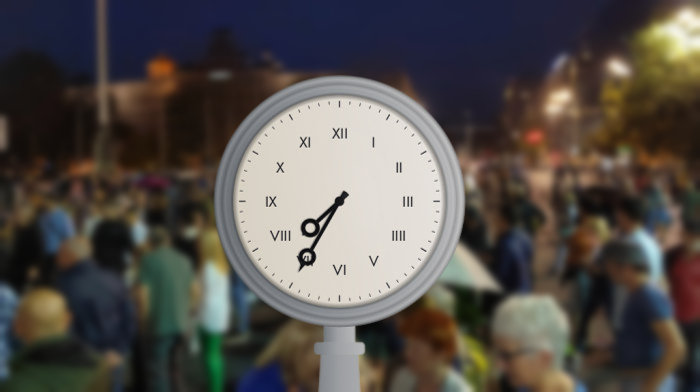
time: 7:35
